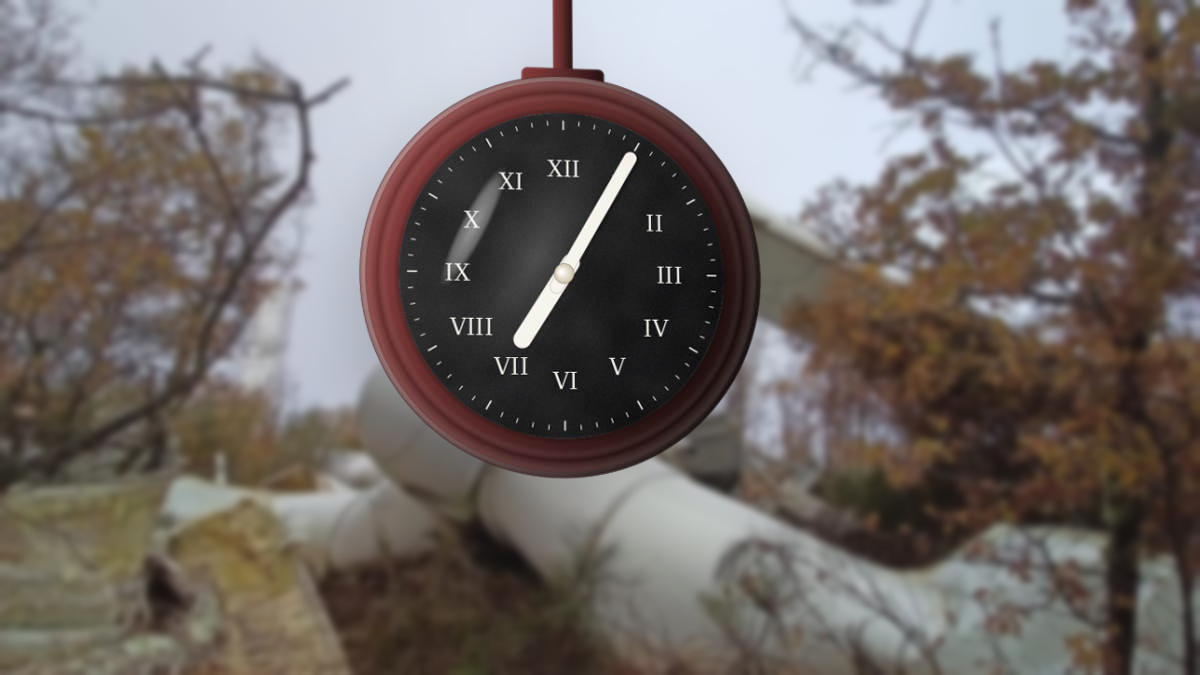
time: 7:05
